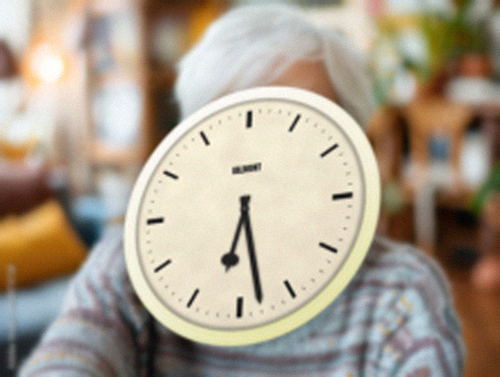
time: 6:28
